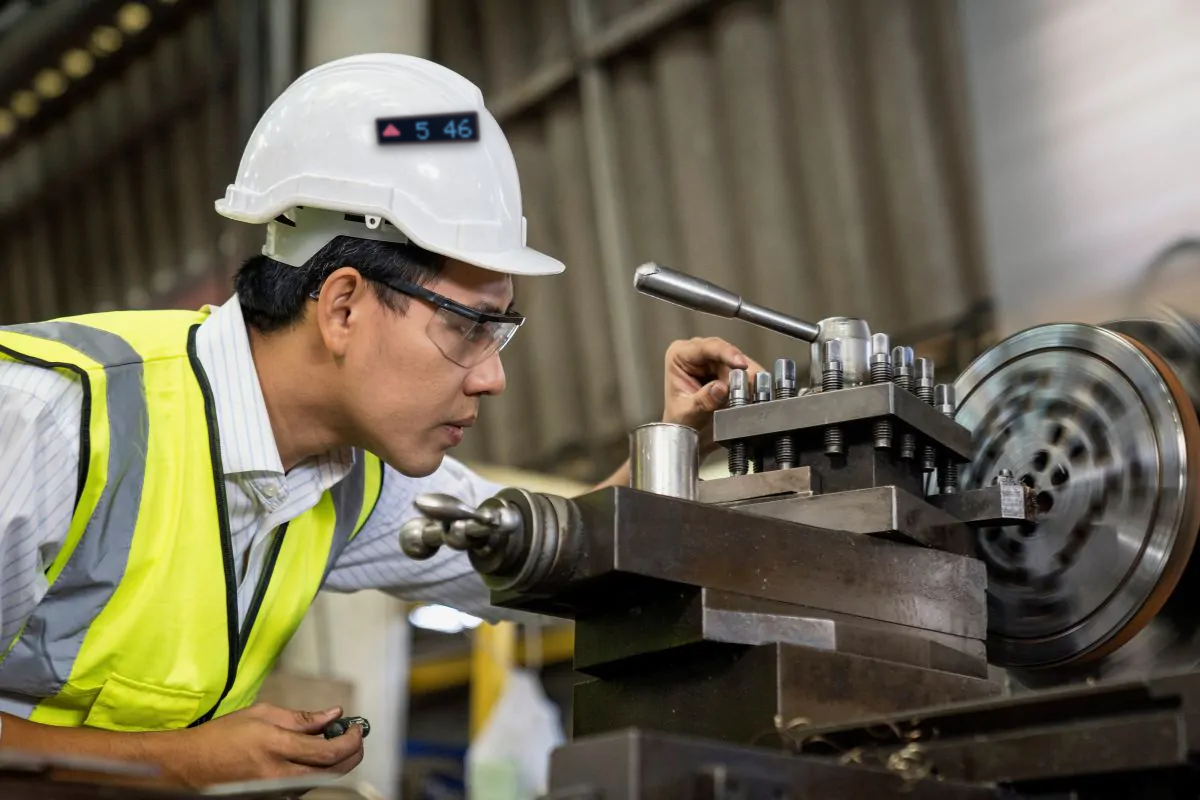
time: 5:46
